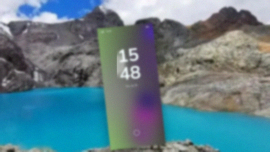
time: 15:48
